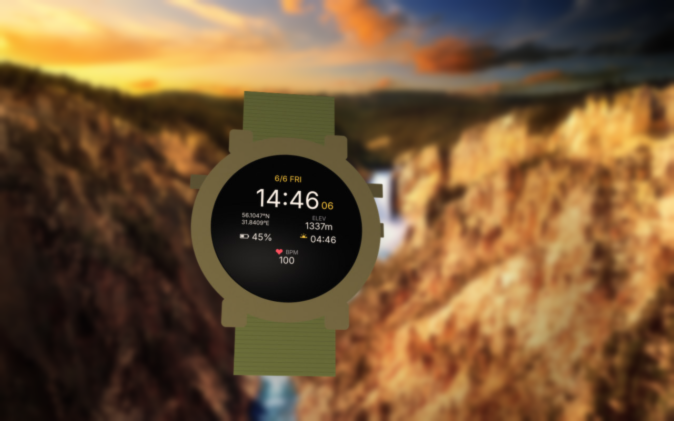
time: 14:46:06
